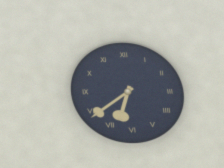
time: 6:39
